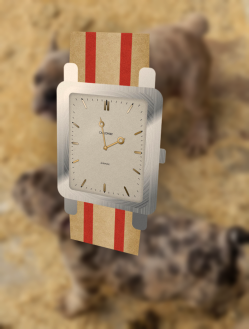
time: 1:58
